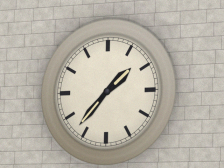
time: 1:37
